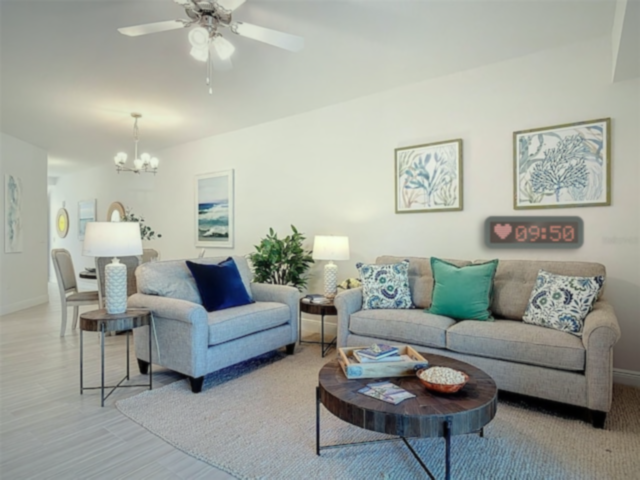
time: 9:50
